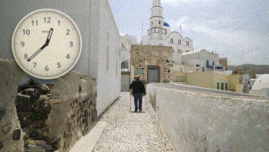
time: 12:38
